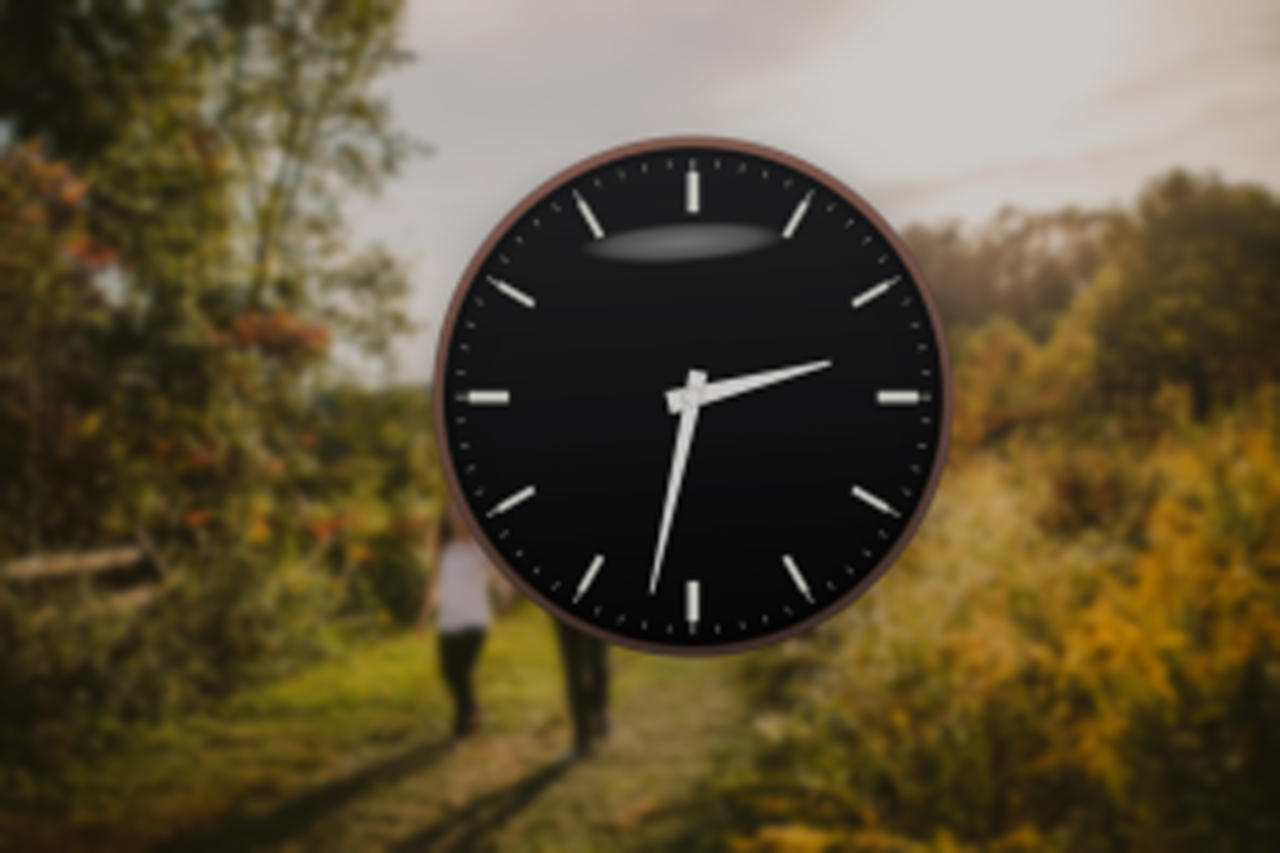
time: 2:32
